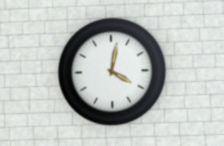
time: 4:02
